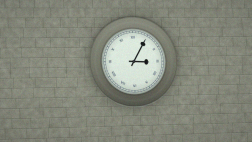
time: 3:05
